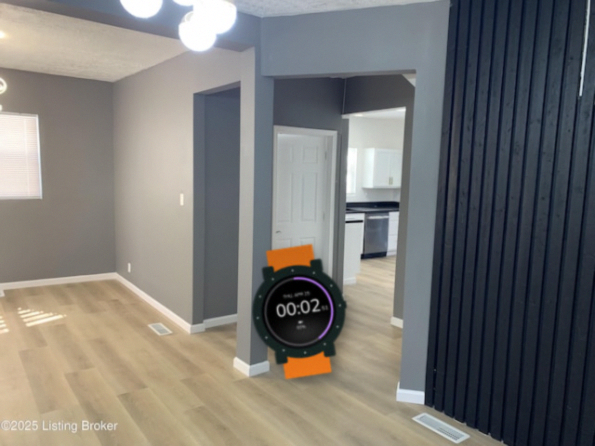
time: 0:02
